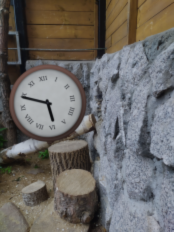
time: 5:49
